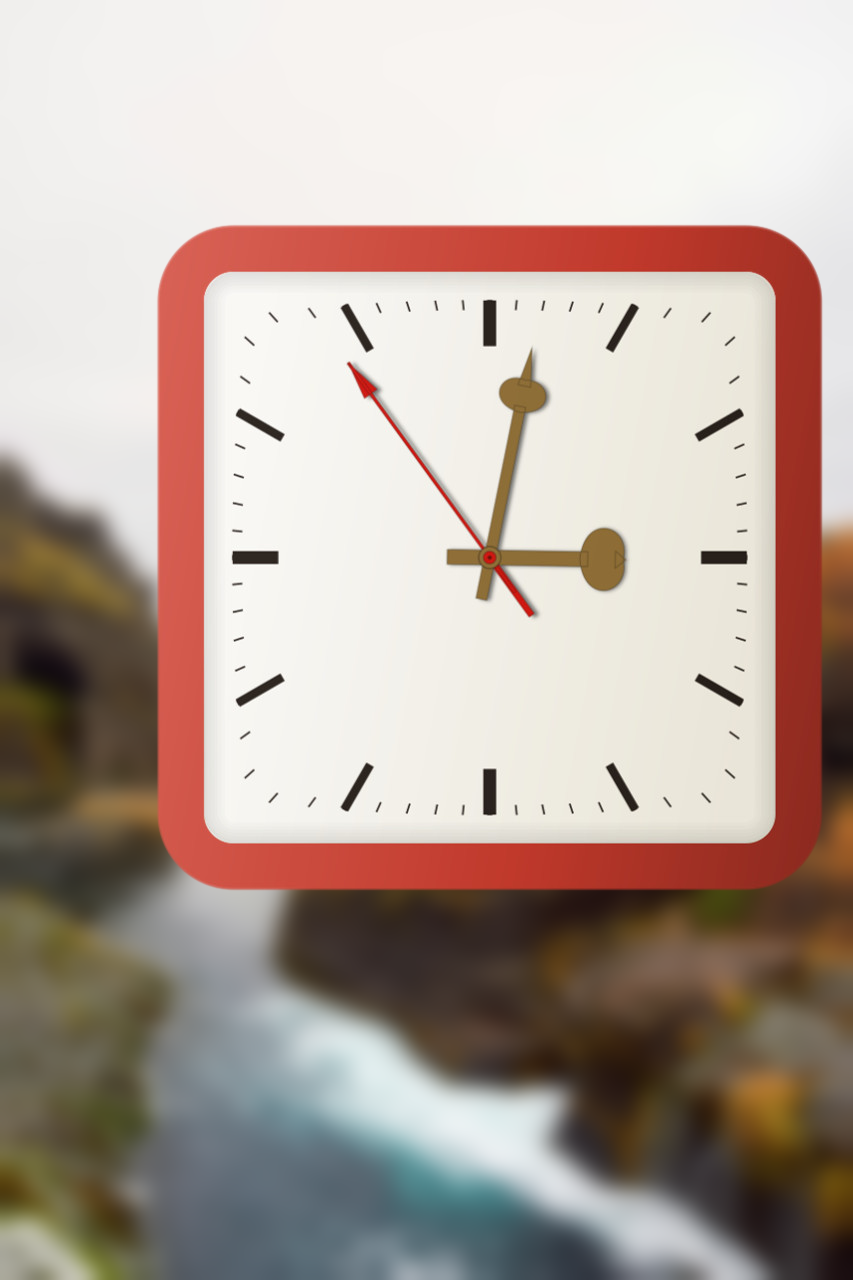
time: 3:01:54
